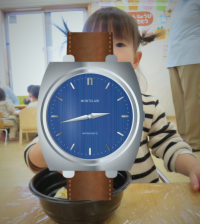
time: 2:43
